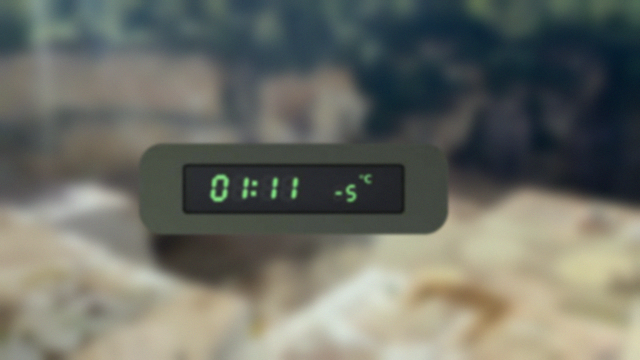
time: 1:11
